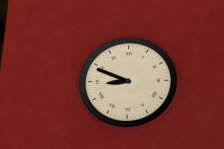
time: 8:49
